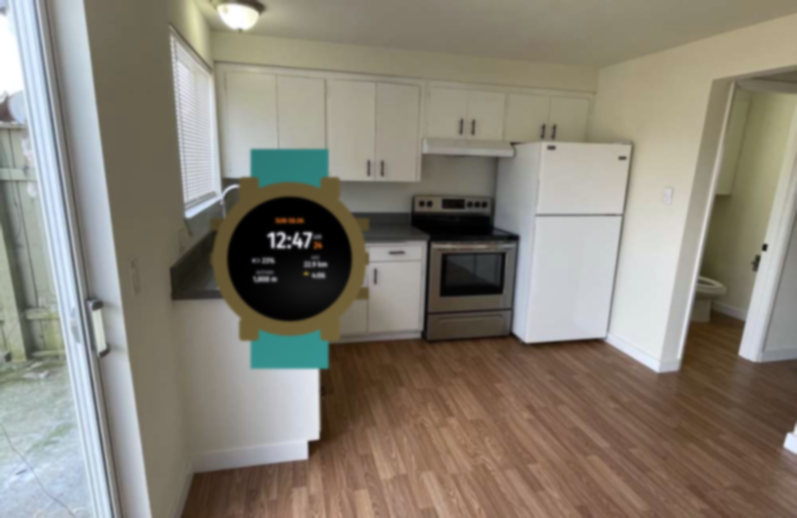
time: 12:47
